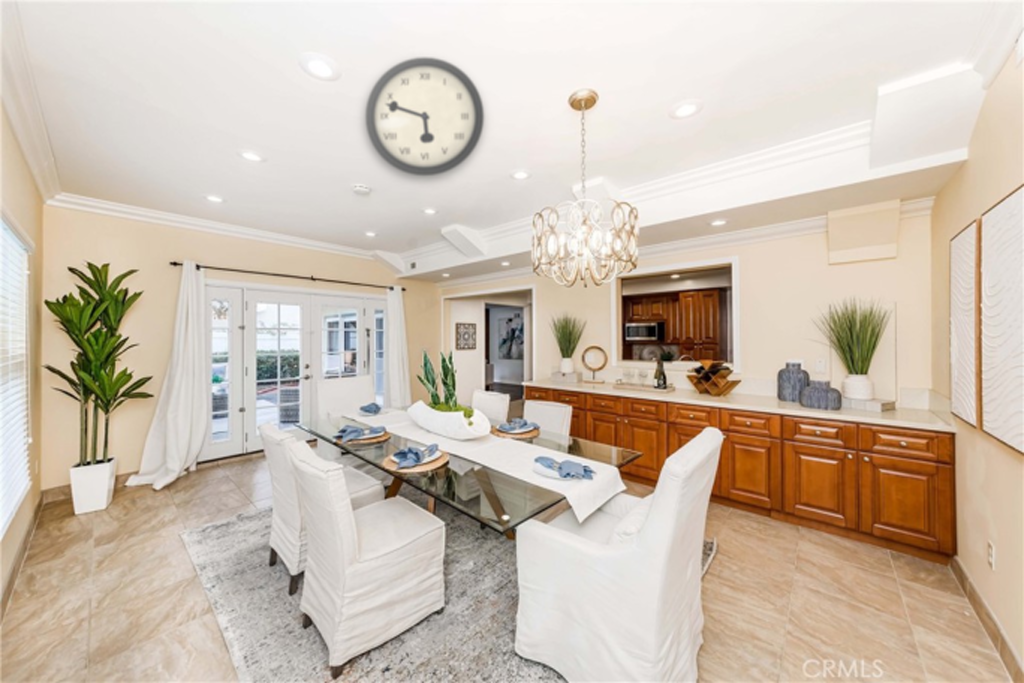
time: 5:48
